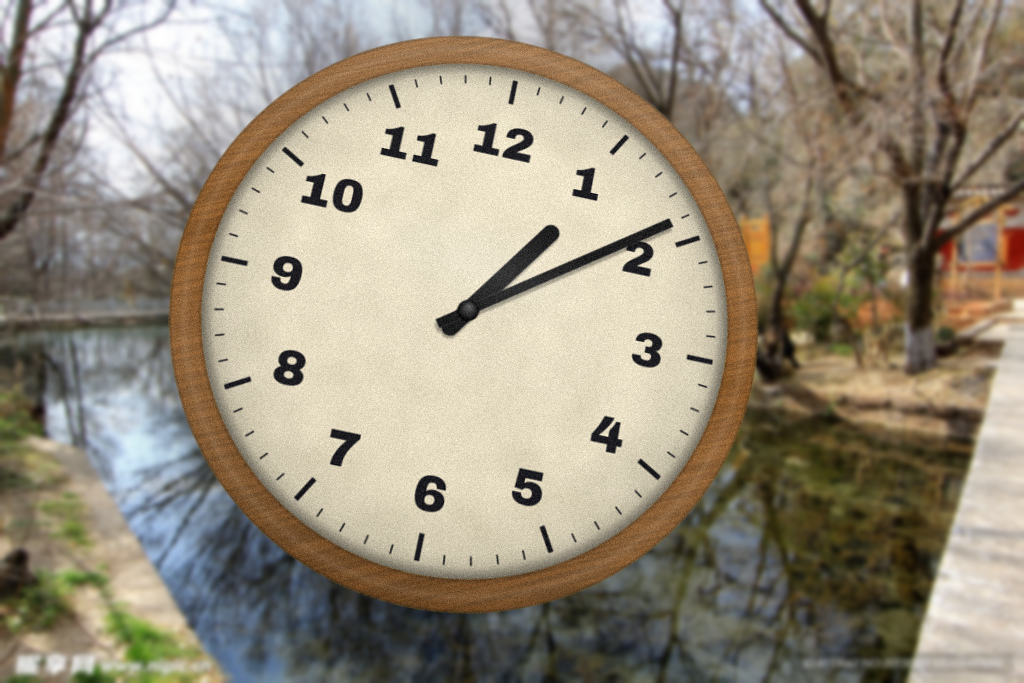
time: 1:09
